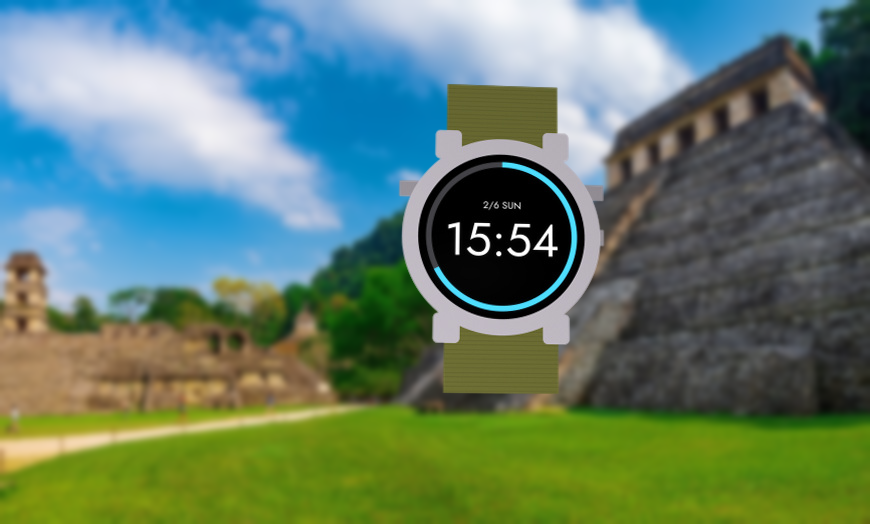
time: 15:54
